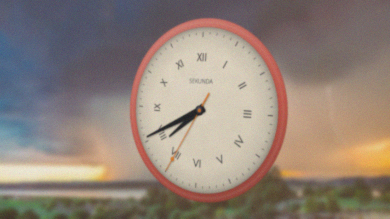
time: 7:40:35
